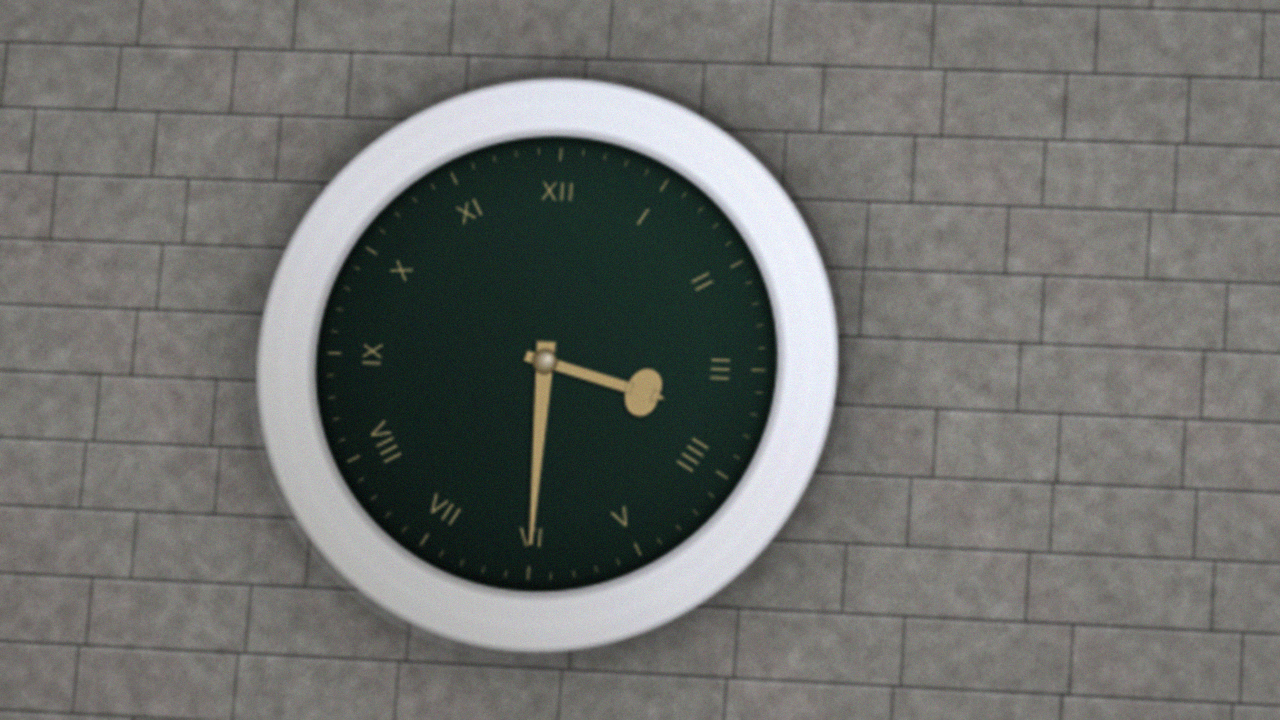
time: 3:30
